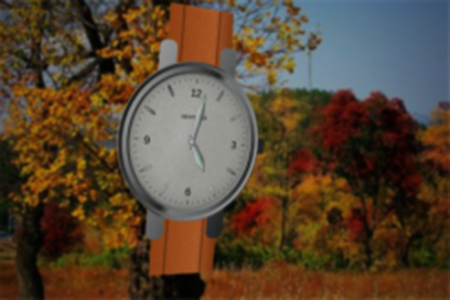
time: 5:02
